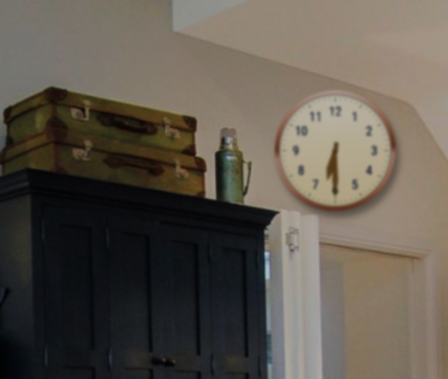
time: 6:30
